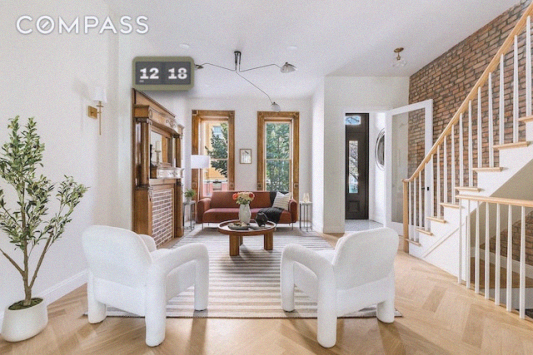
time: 12:18
